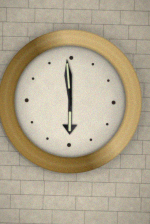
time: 5:59
